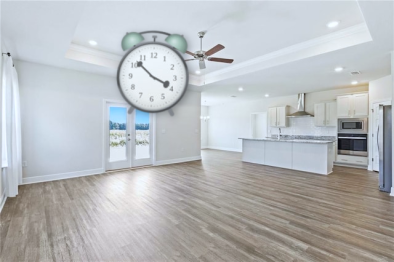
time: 3:52
